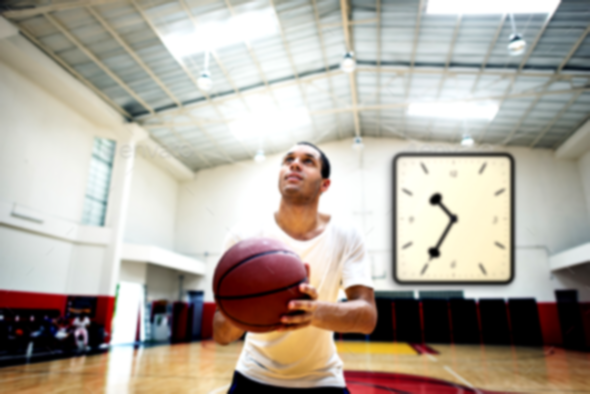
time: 10:35
